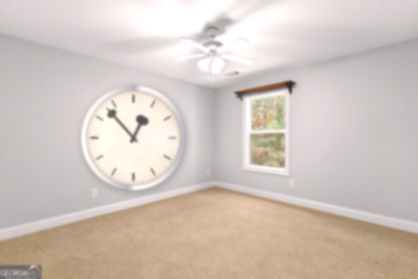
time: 12:53
